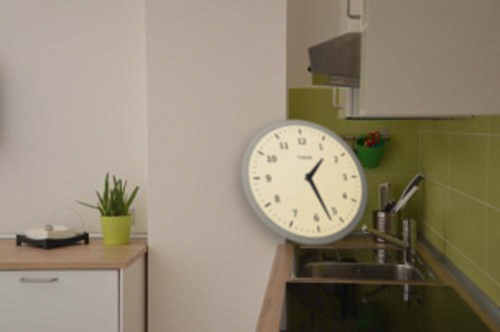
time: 1:27
